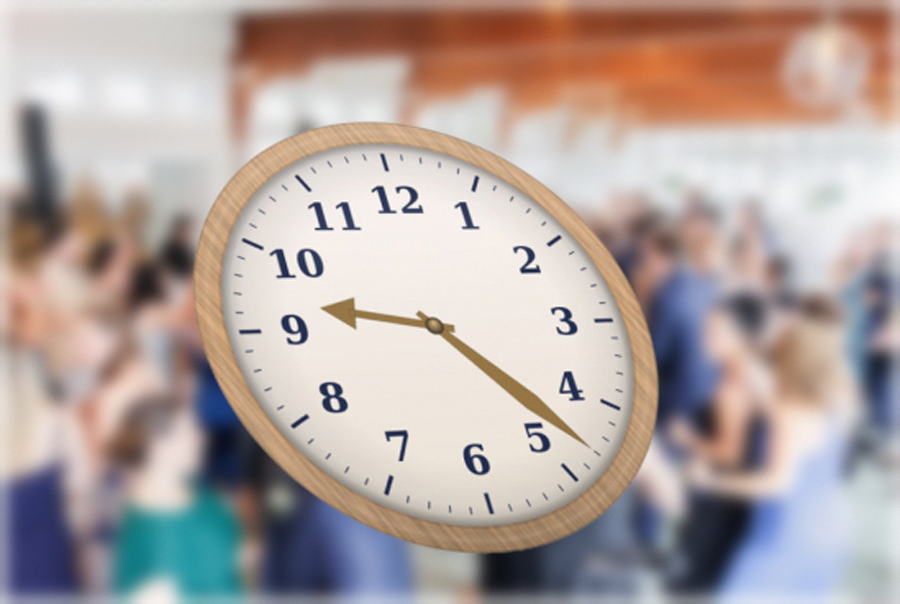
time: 9:23
